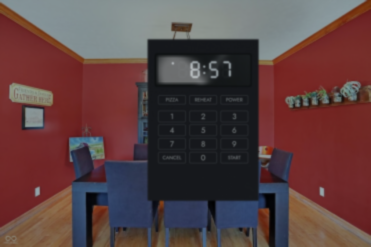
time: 8:57
